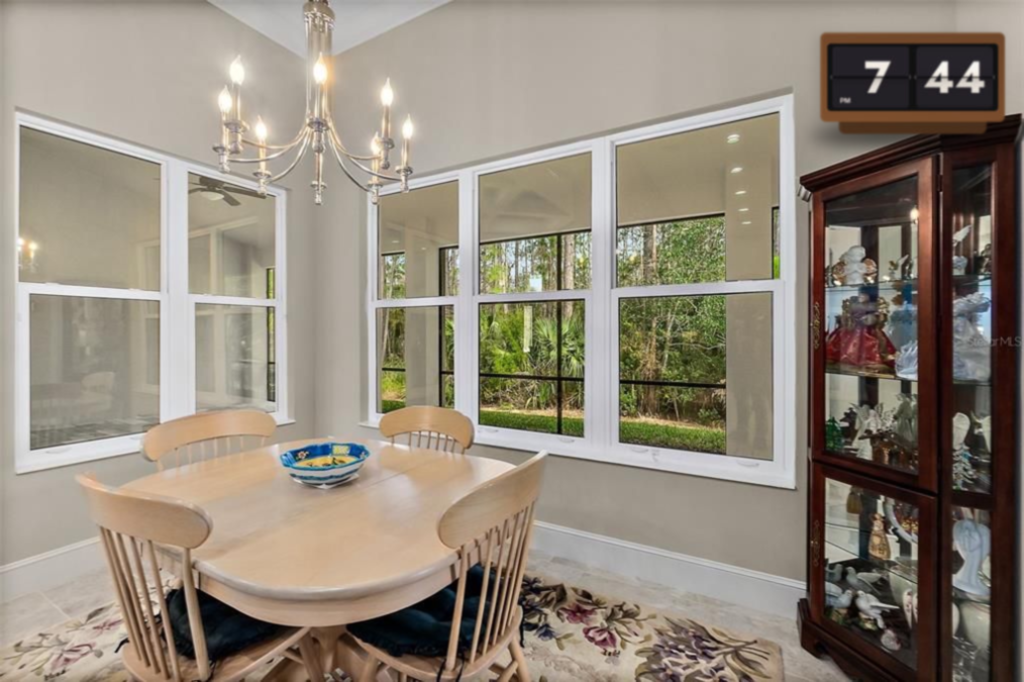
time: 7:44
